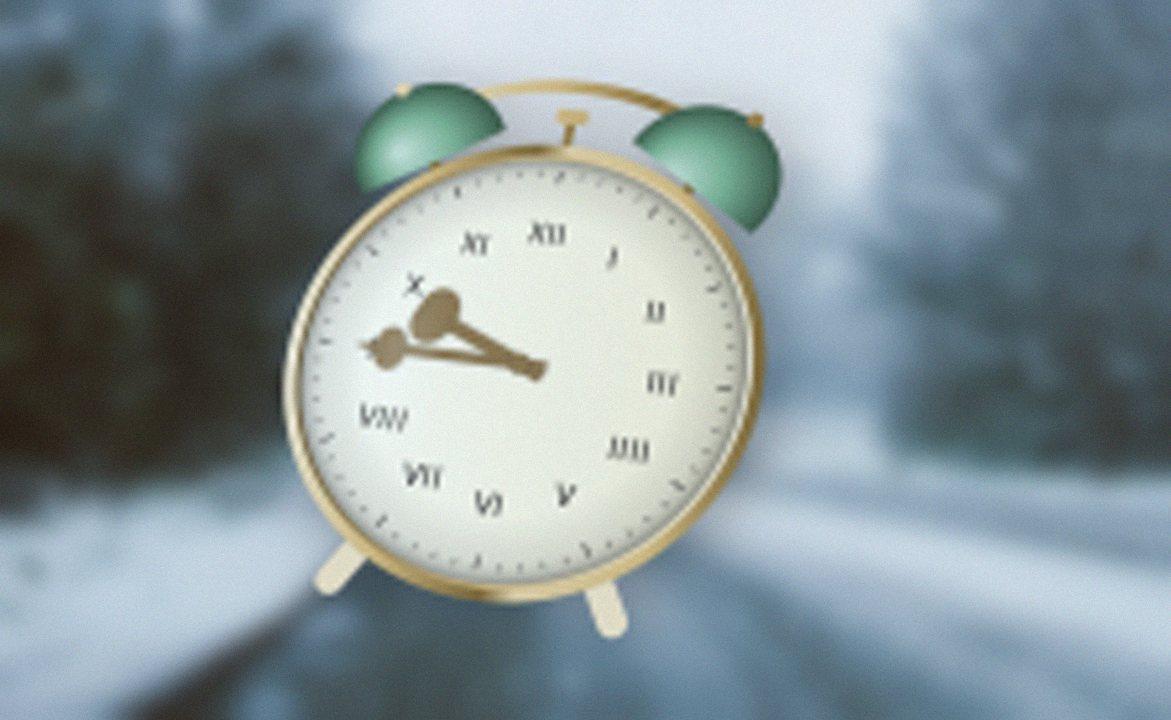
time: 9:45
